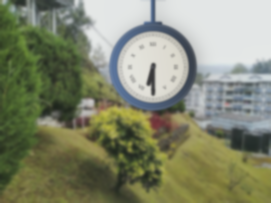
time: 6:30
